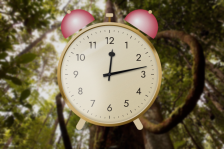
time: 12:13
